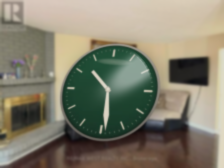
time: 10:29
